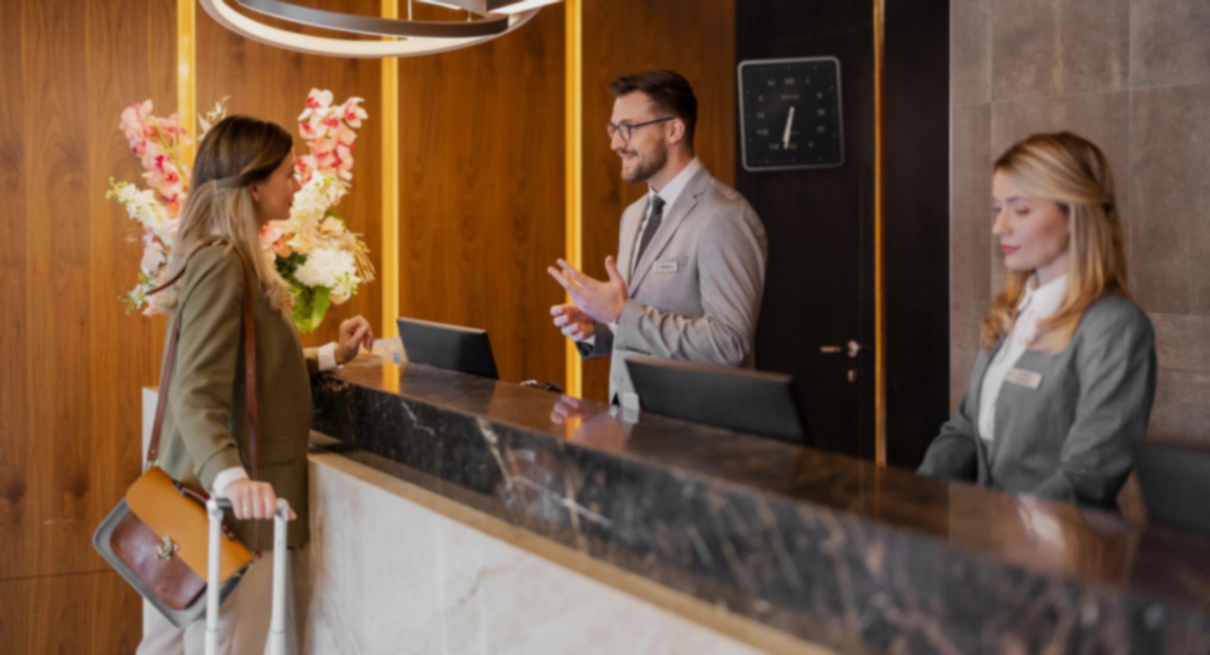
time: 6:32
